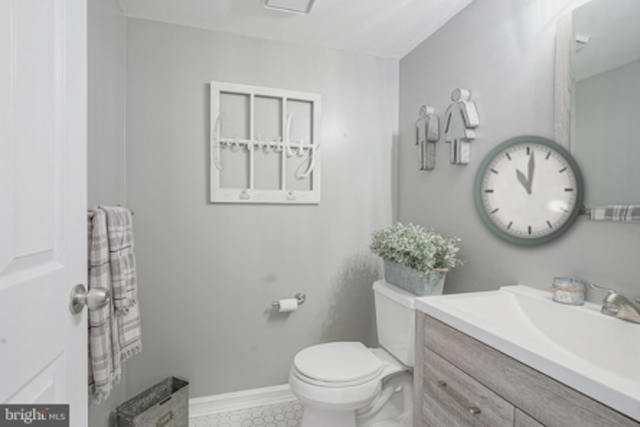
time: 11:01
